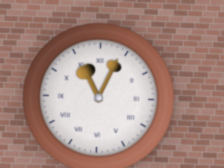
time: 11:04
